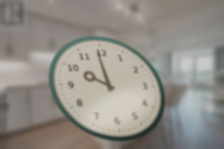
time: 9:59
